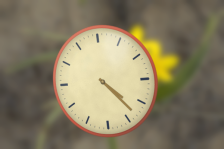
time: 4:23
